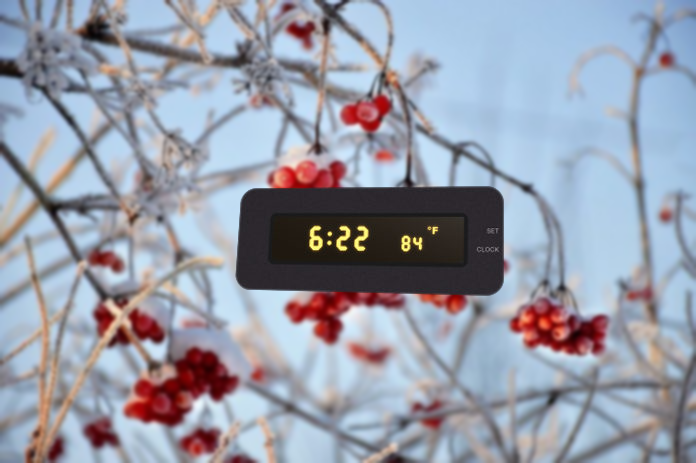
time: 6:22
